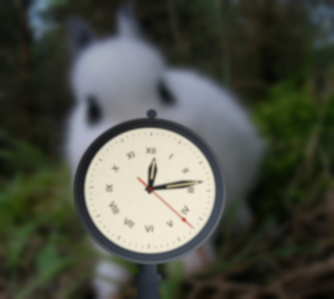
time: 12:13:22
